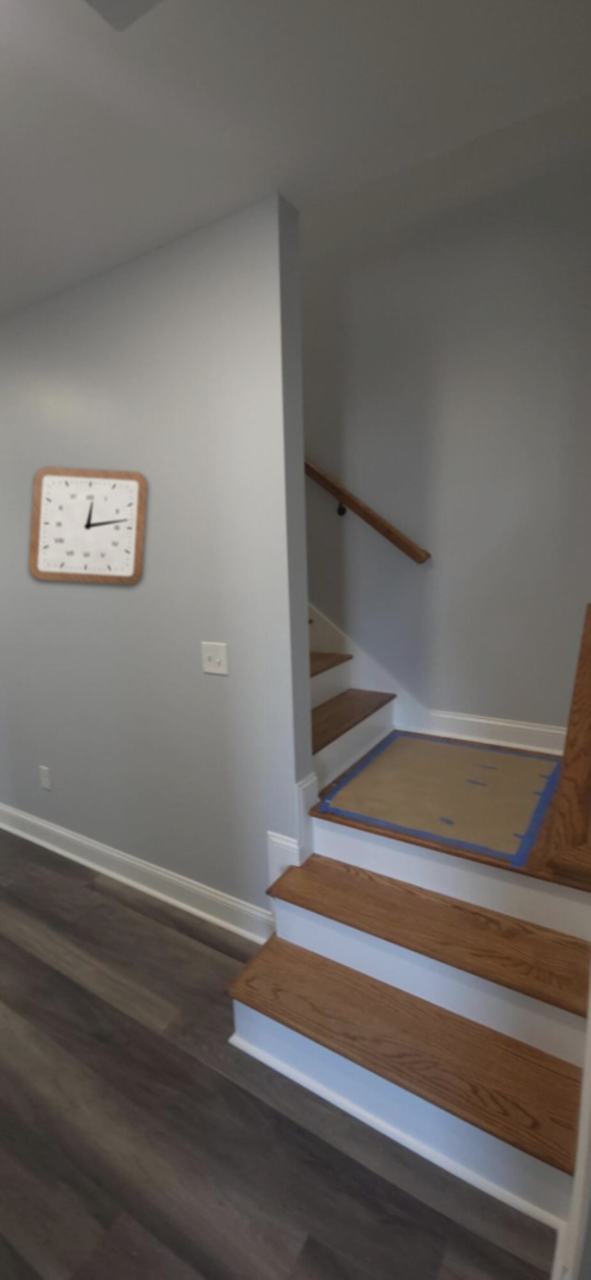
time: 12:13
